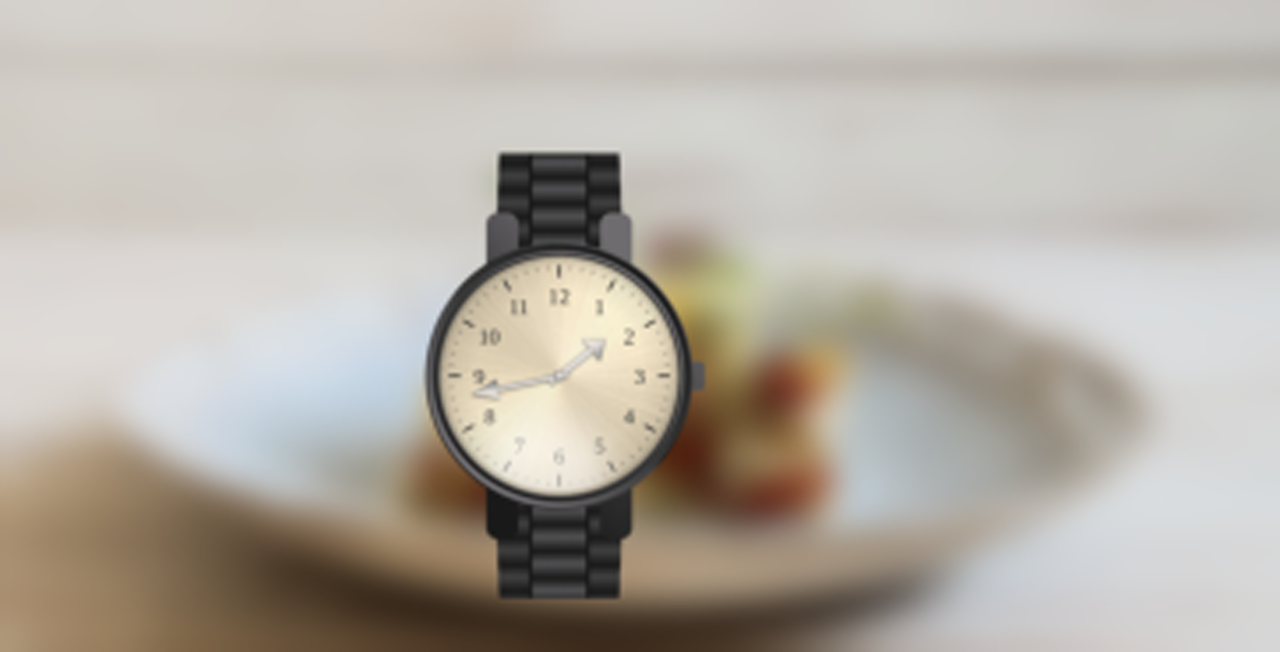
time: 1:43
